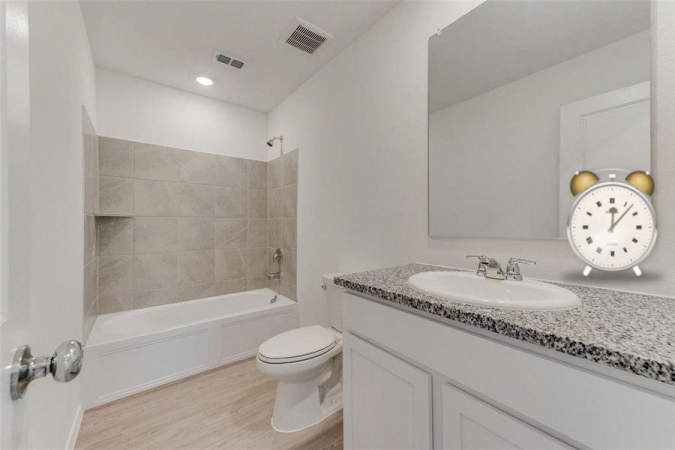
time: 12:07
